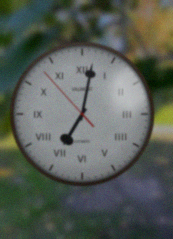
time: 7:01:53
